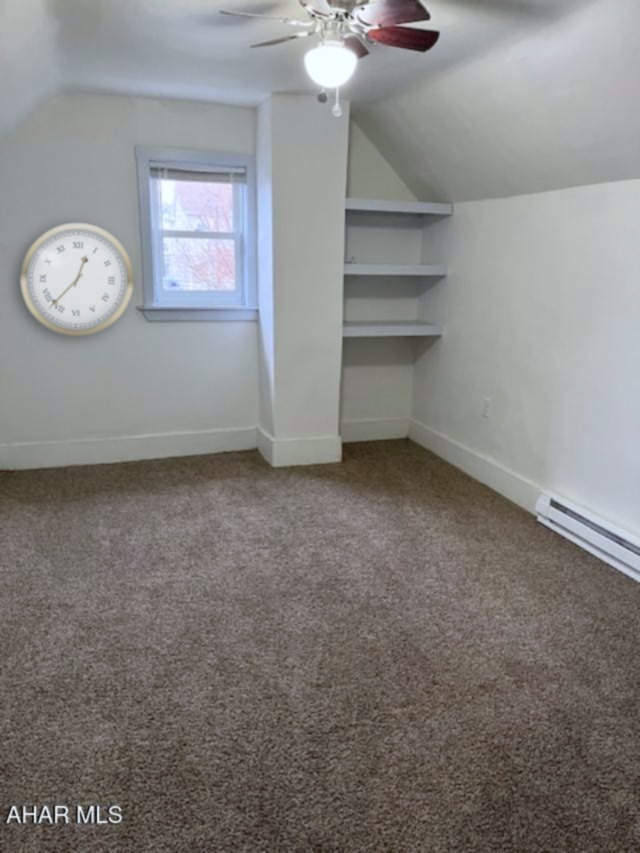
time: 12:37
